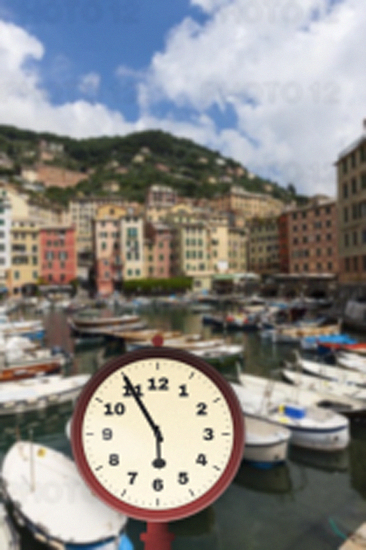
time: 5:55
